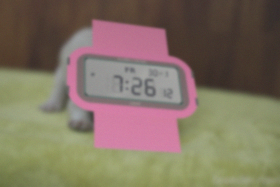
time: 7:26
